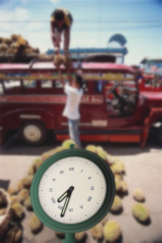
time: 7:33
